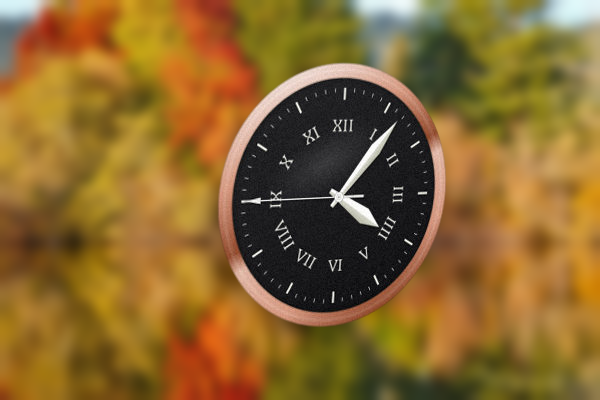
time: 4:06:45
